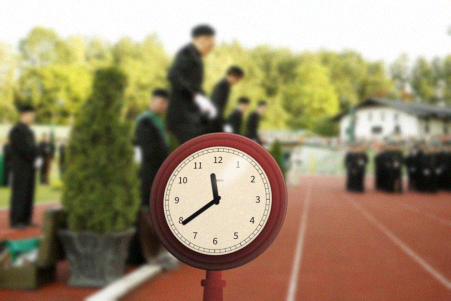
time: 11:39
